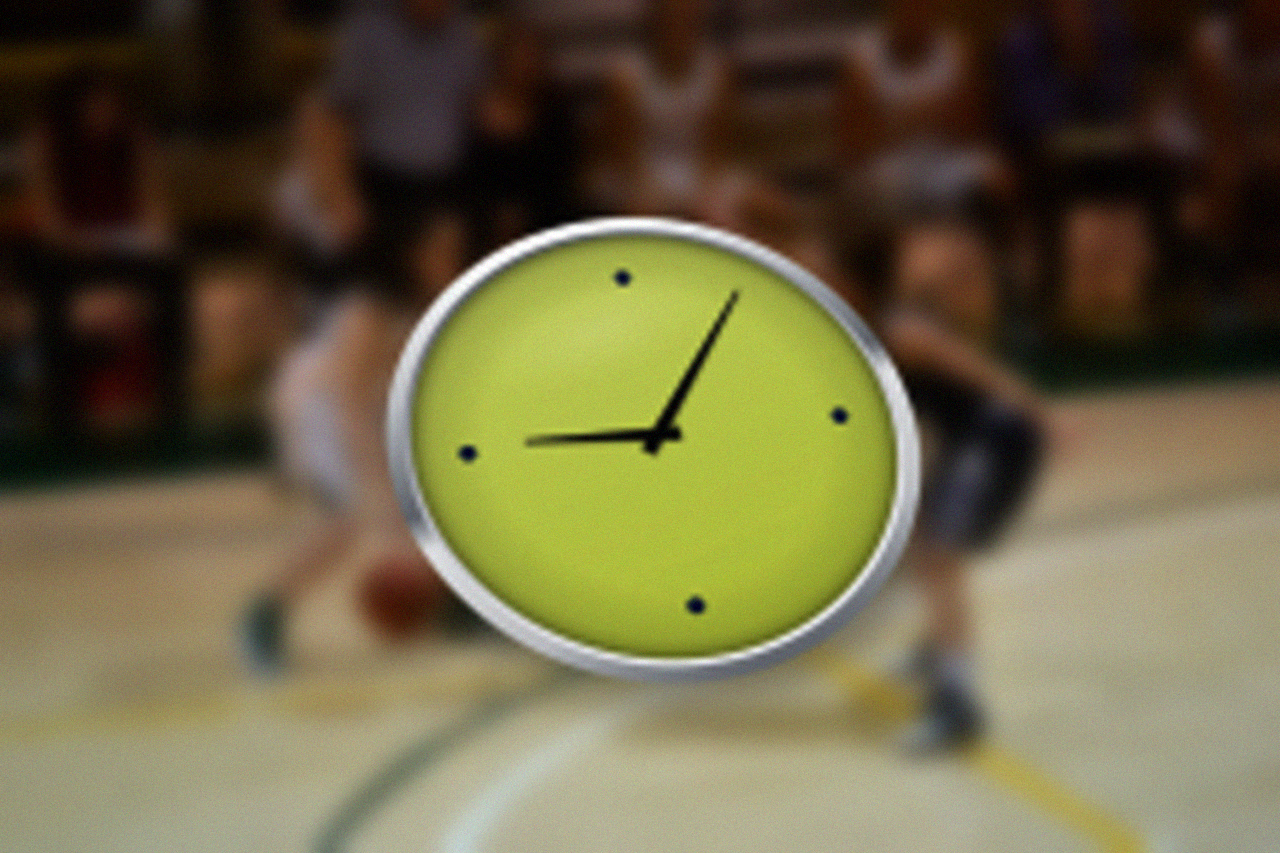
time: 9:06
